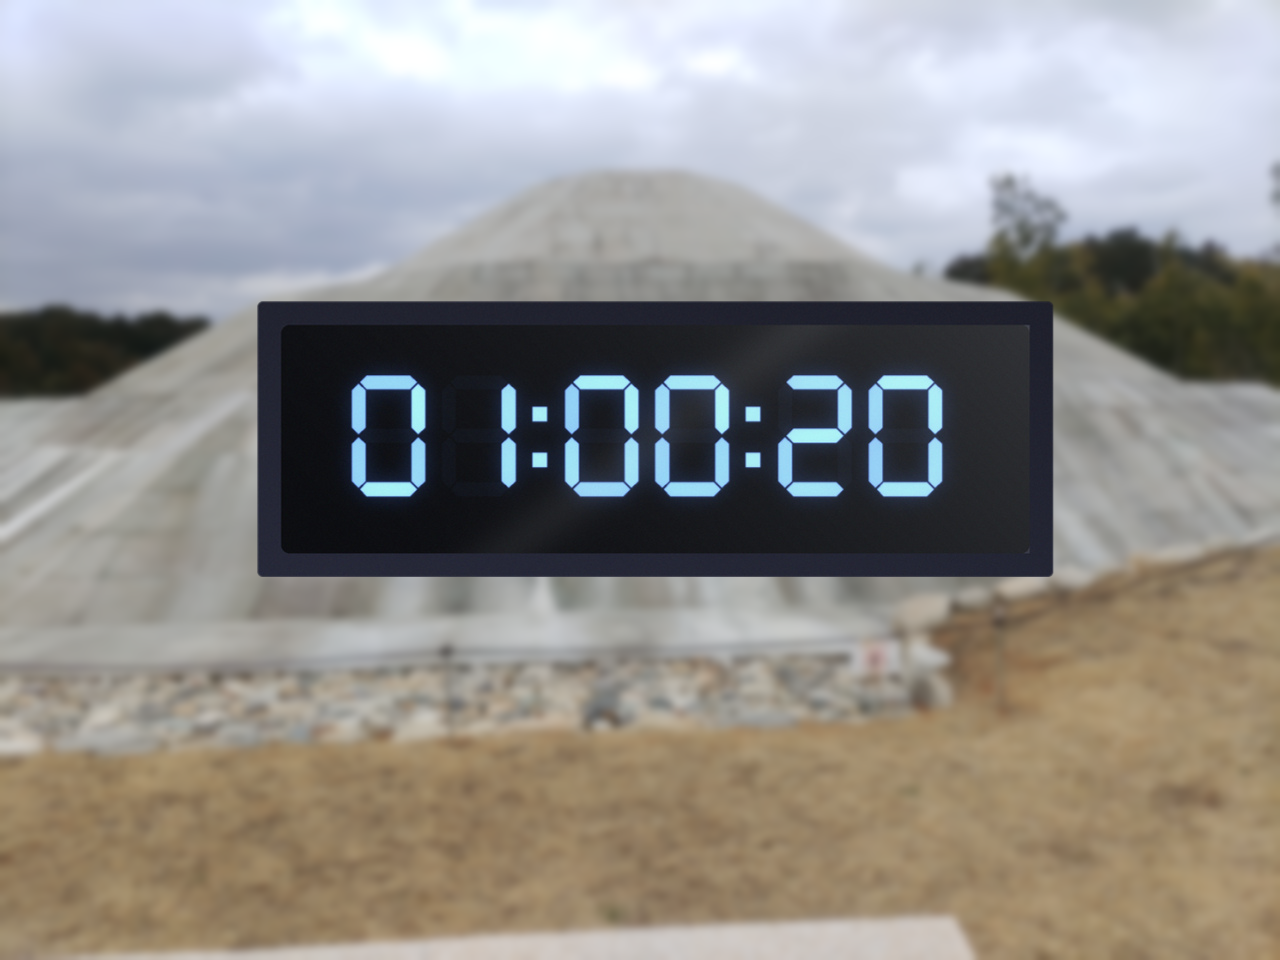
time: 1:00:20
